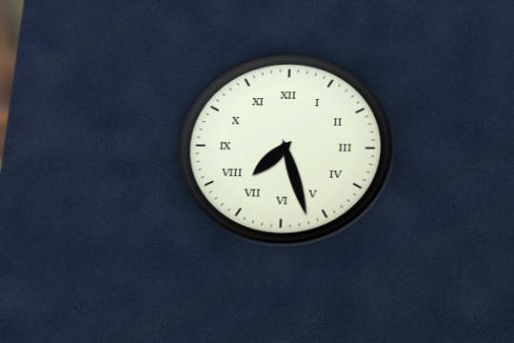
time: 7:27
